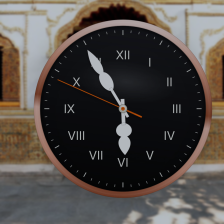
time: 5:54:49
